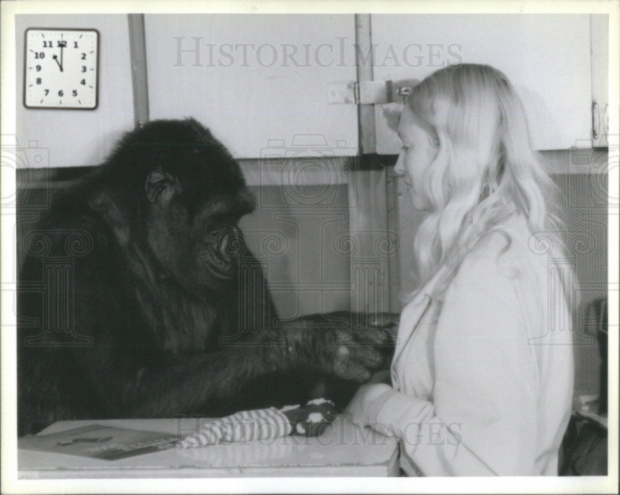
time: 11:00
